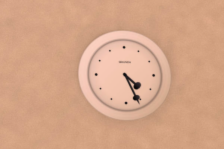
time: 4:26
